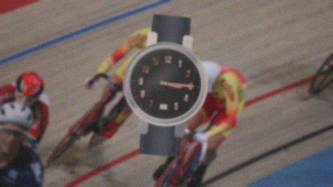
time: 3:15
